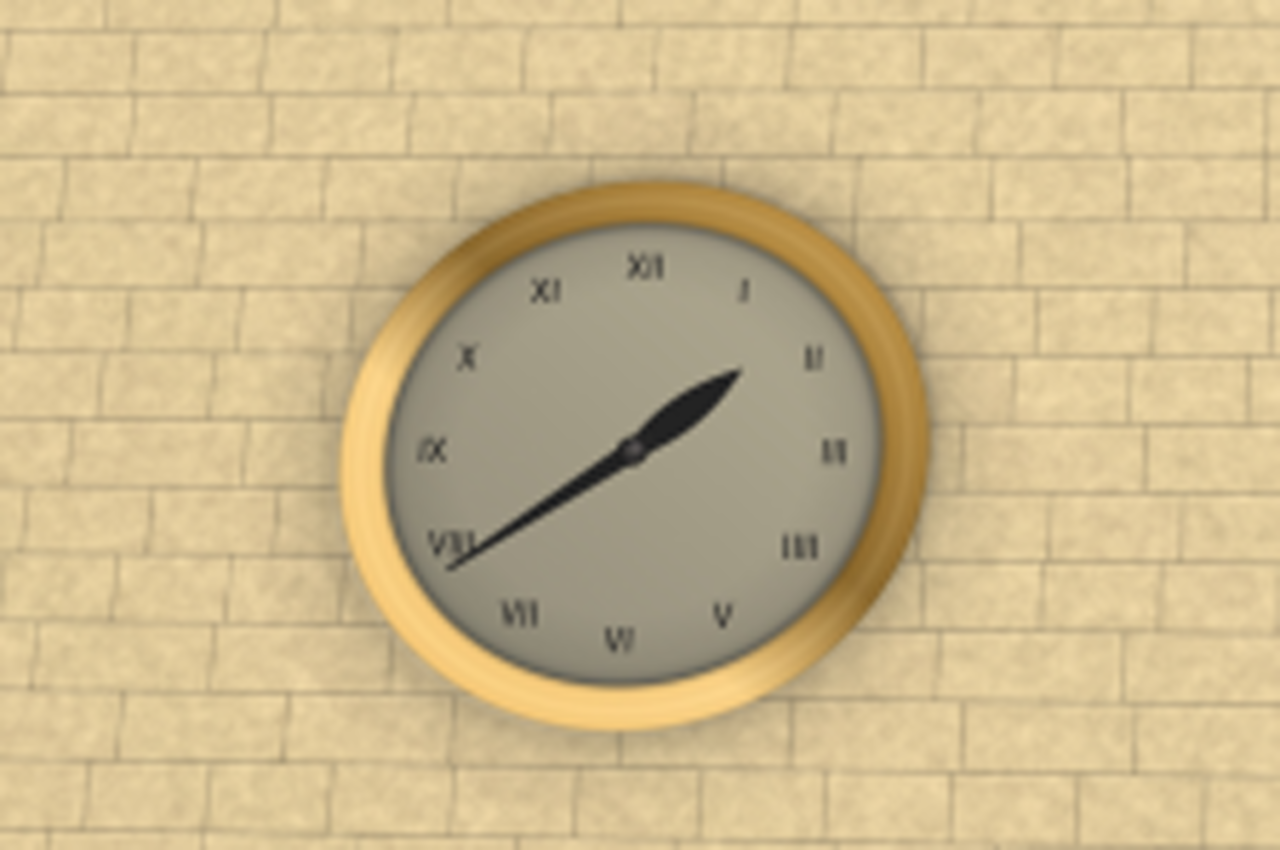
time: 1:39
